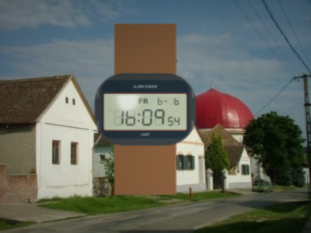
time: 16:09
